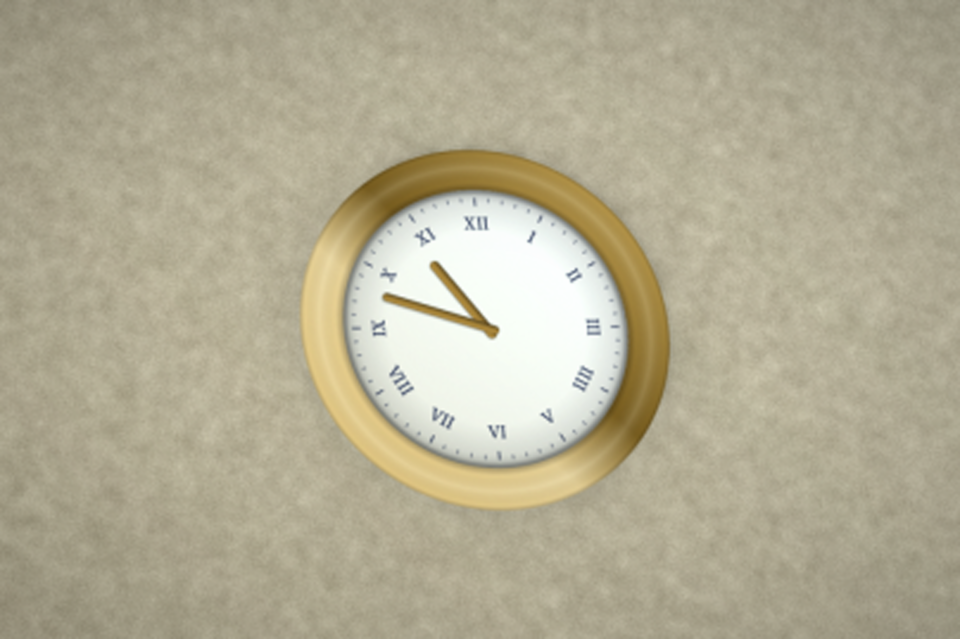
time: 10:48
